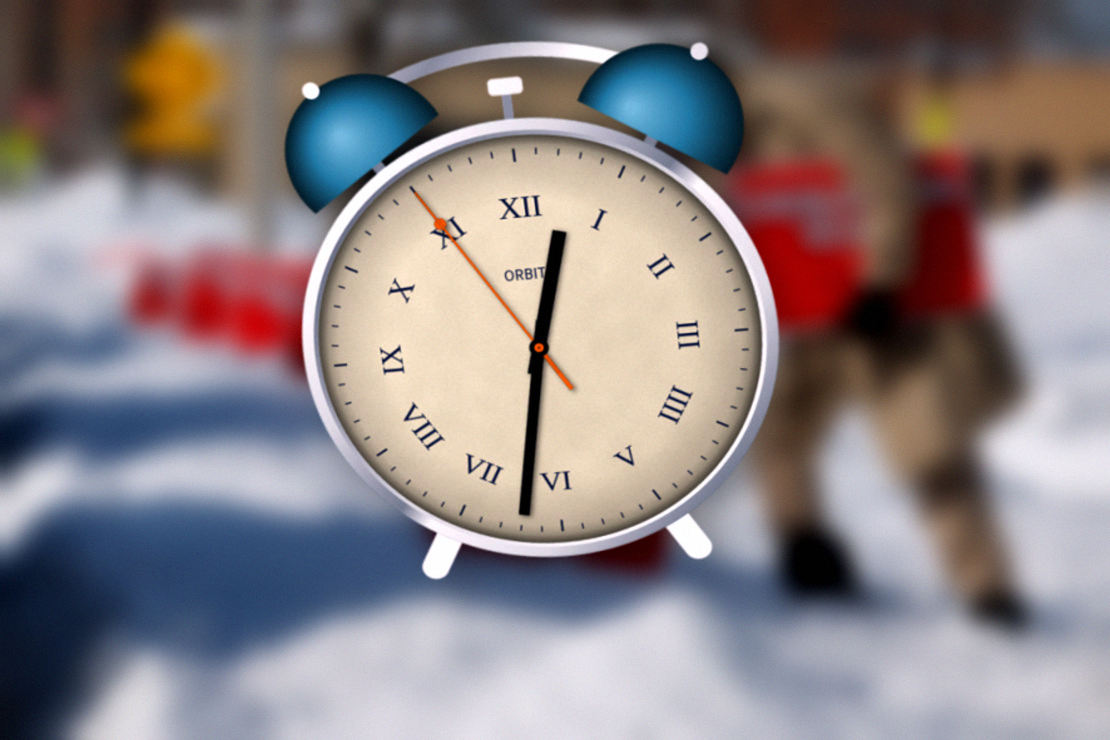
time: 12:31:55
